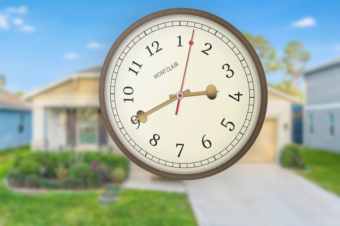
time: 3:45:07
